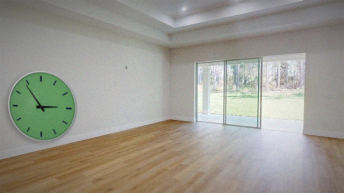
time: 2:54
